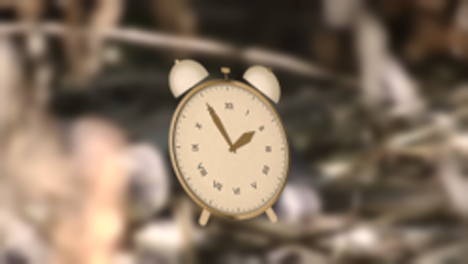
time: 1:55
